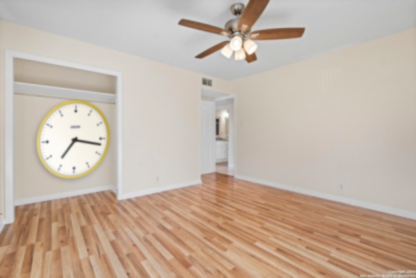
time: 7:17
